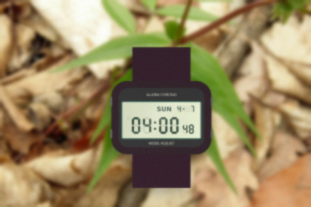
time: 4:00:48
